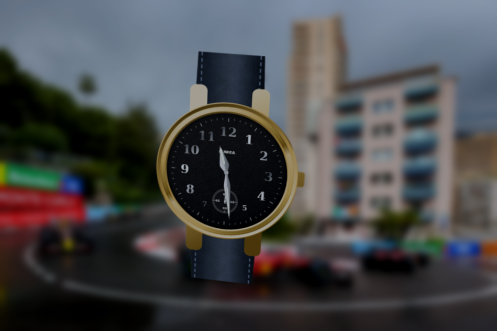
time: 11:29
